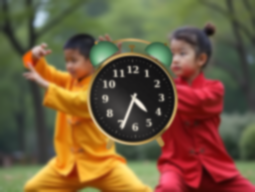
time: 4:34
